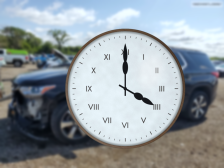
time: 4:00
